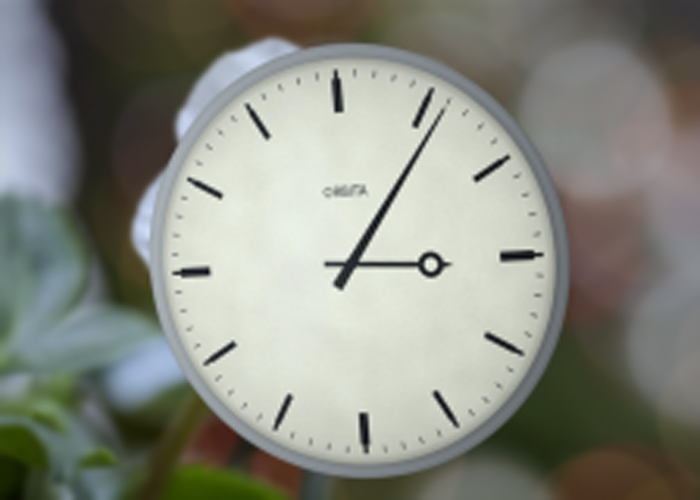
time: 3:06
